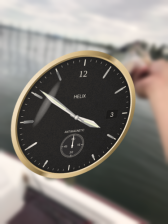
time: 3:51
